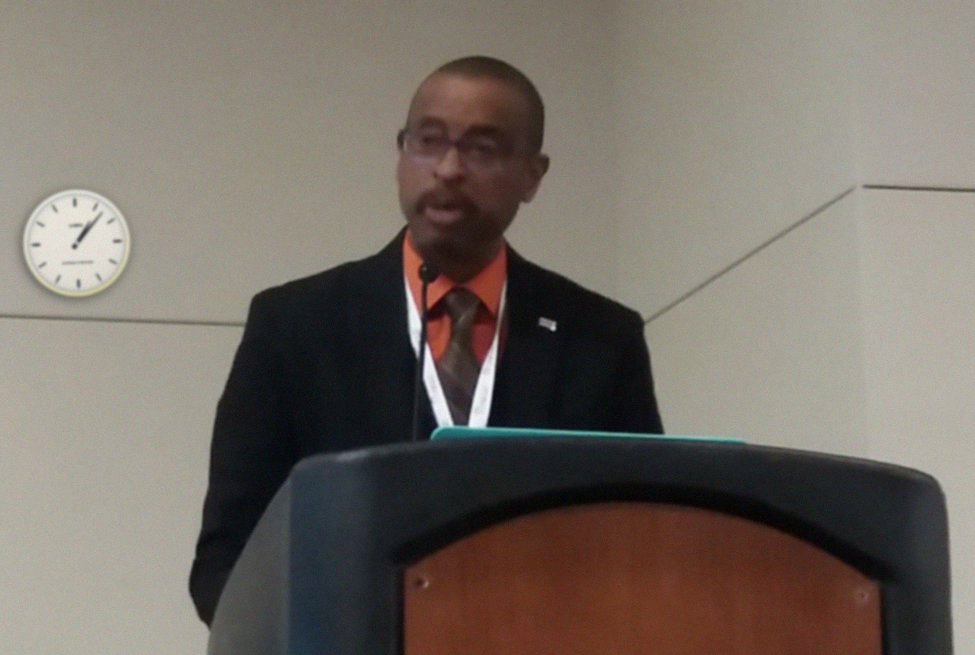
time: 1:07
